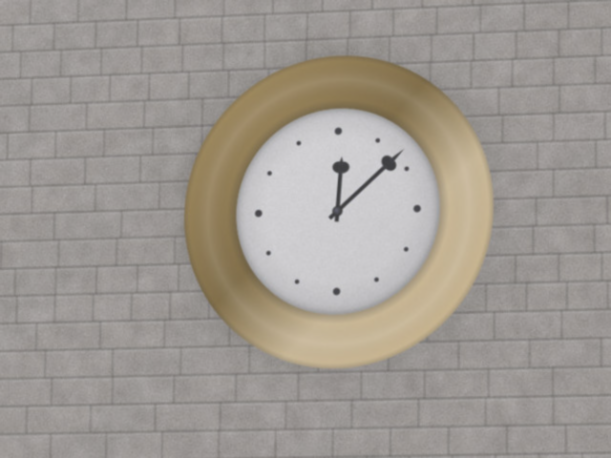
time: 12:08
